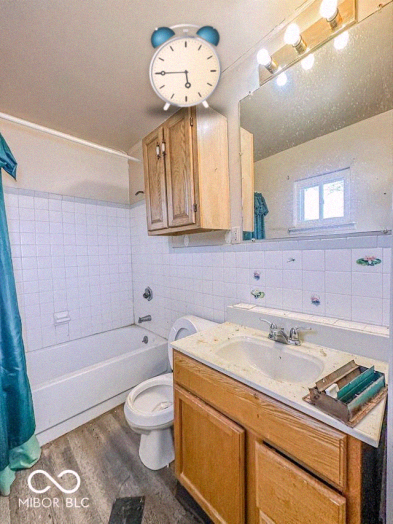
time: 5:45
